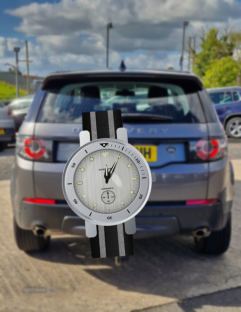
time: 12:05
